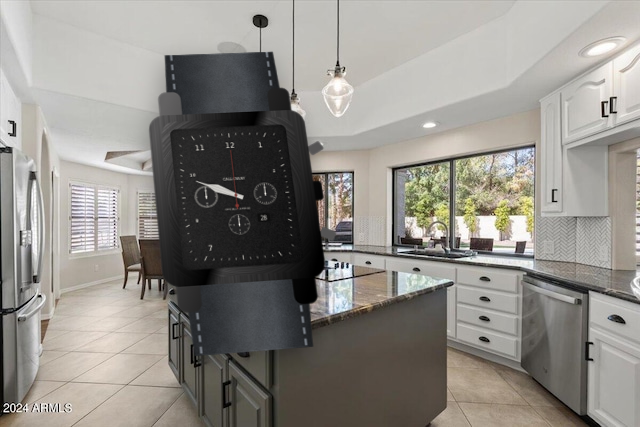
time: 9:49
